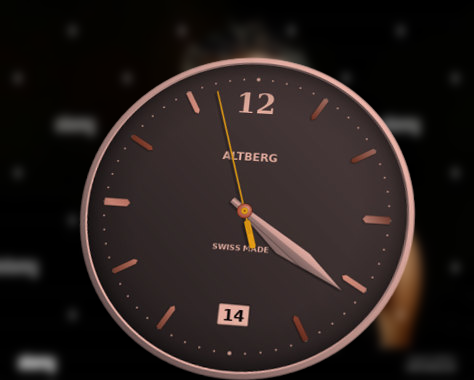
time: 4:20:57
